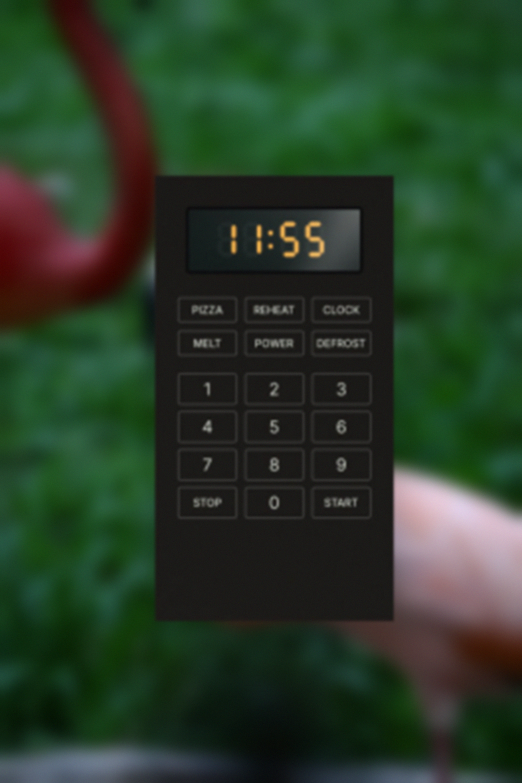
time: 11:55
